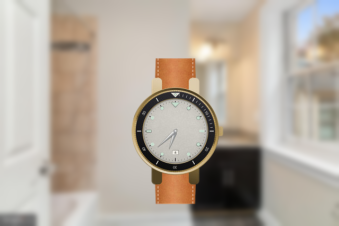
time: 6:38
